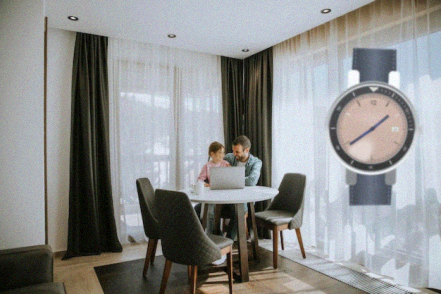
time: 1:39
